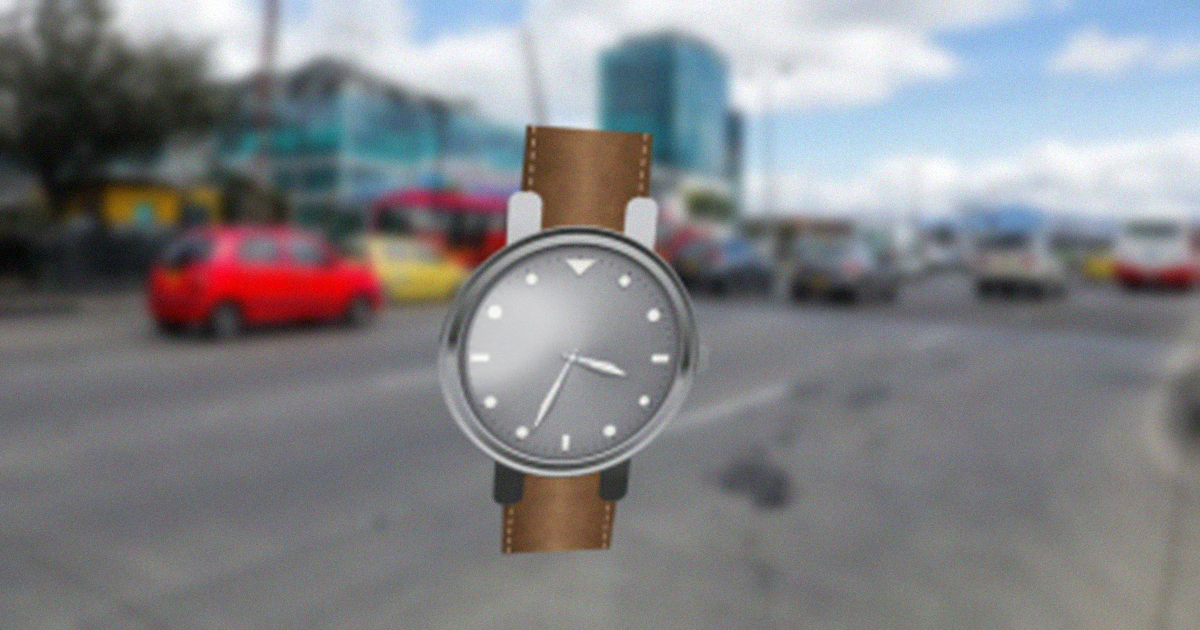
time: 3:34
